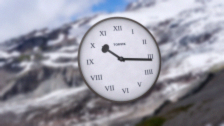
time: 10:16
